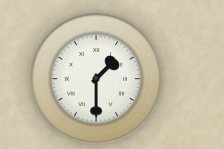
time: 1:30
